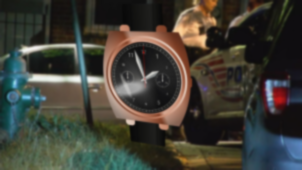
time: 1:57
